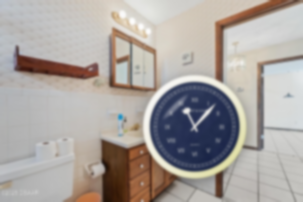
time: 11:07
